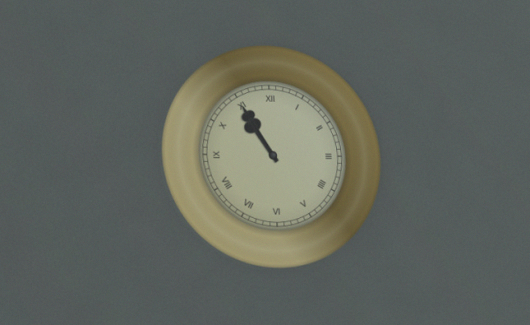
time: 10:55
